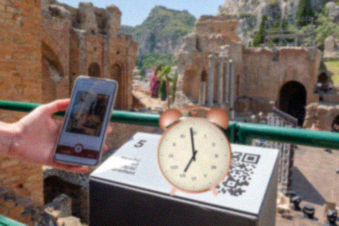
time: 6:59
